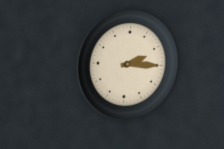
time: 2:15
